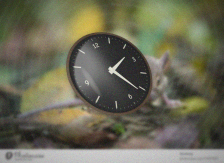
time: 2:26
